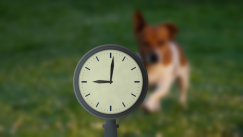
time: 9:01
